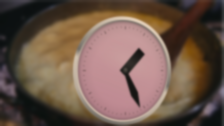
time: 1:26
